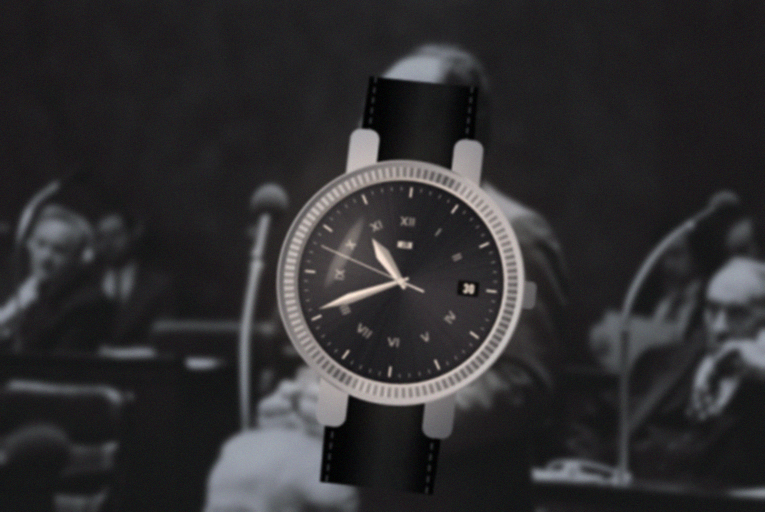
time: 10:40:48
